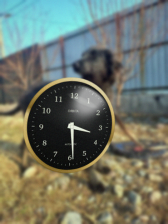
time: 3:29
